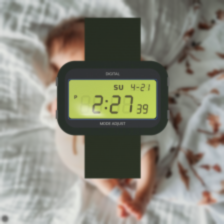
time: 2:27:39
